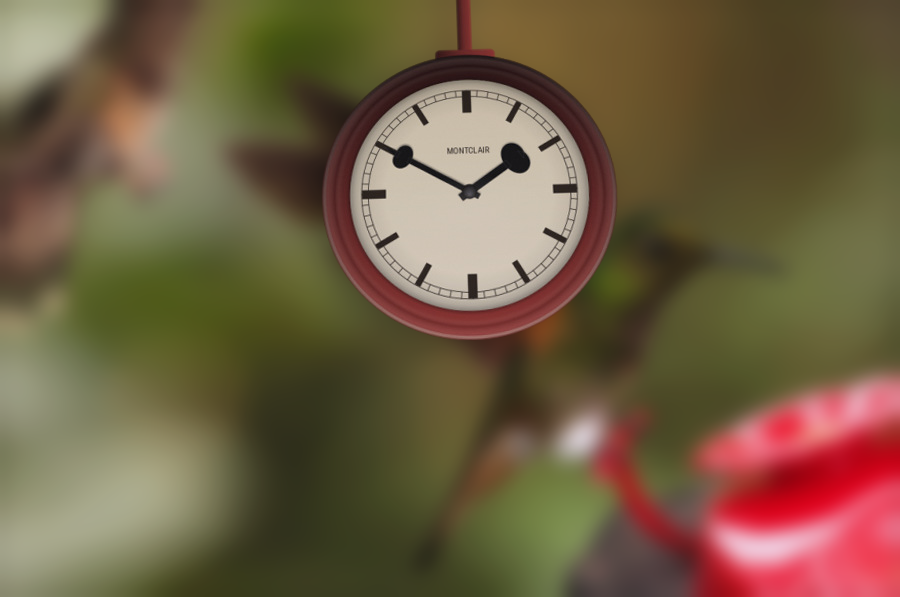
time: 1:50
